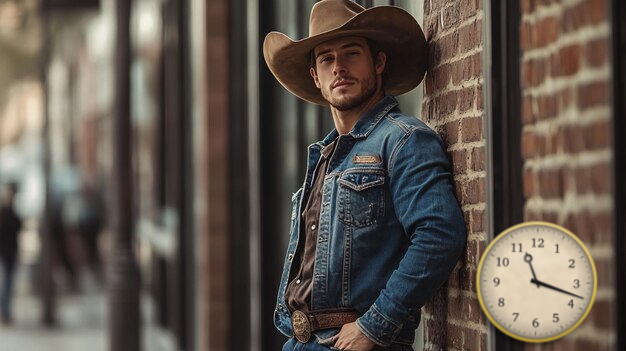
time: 11:18
